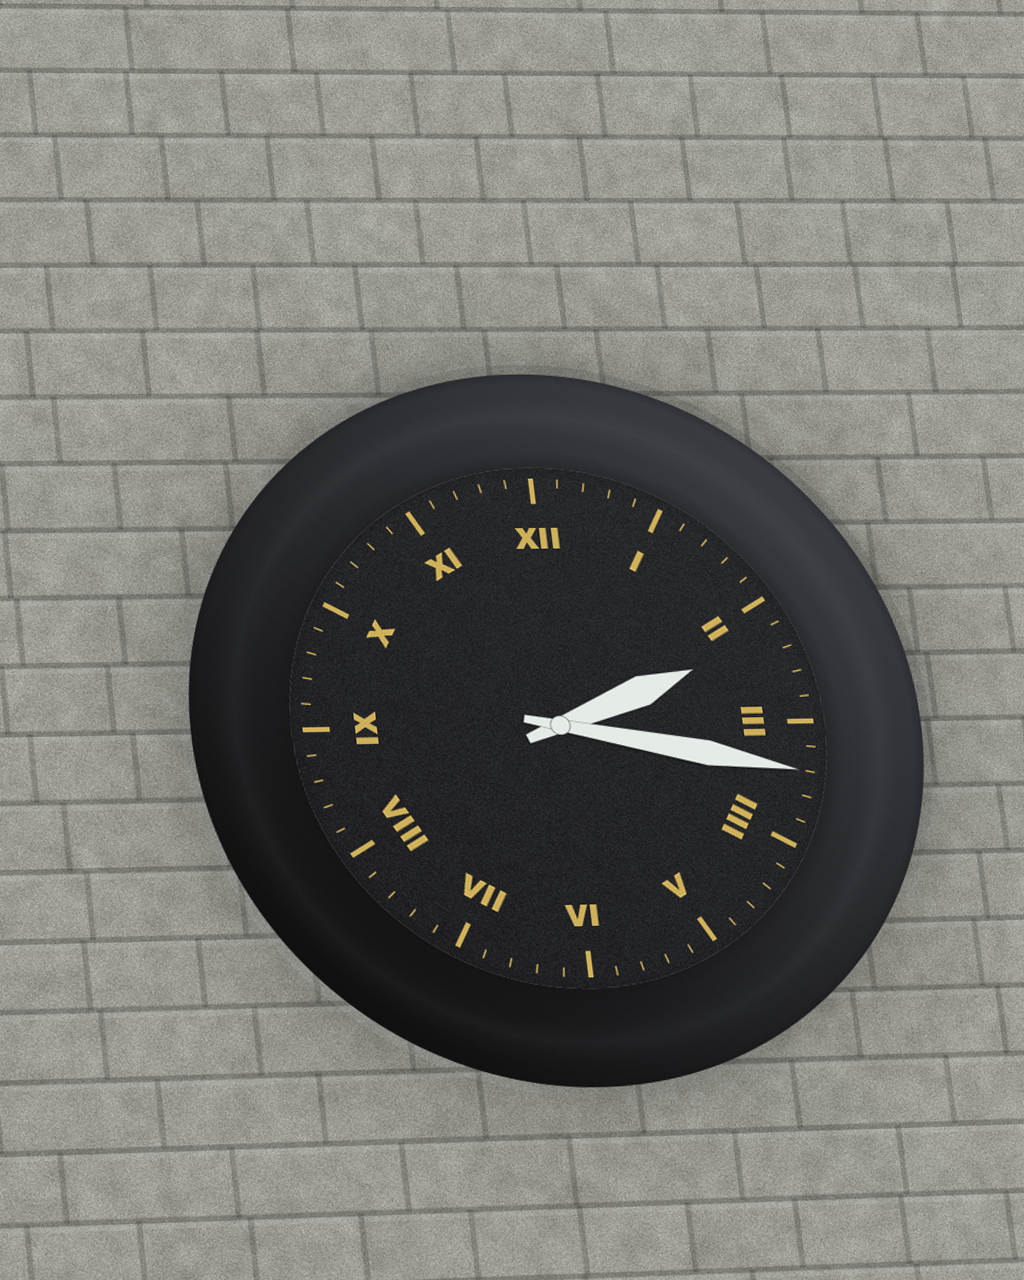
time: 2:17
